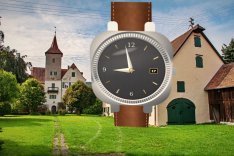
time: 8:58
